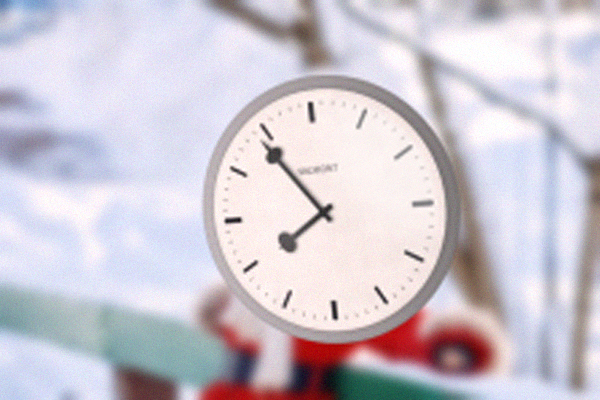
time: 7:54
